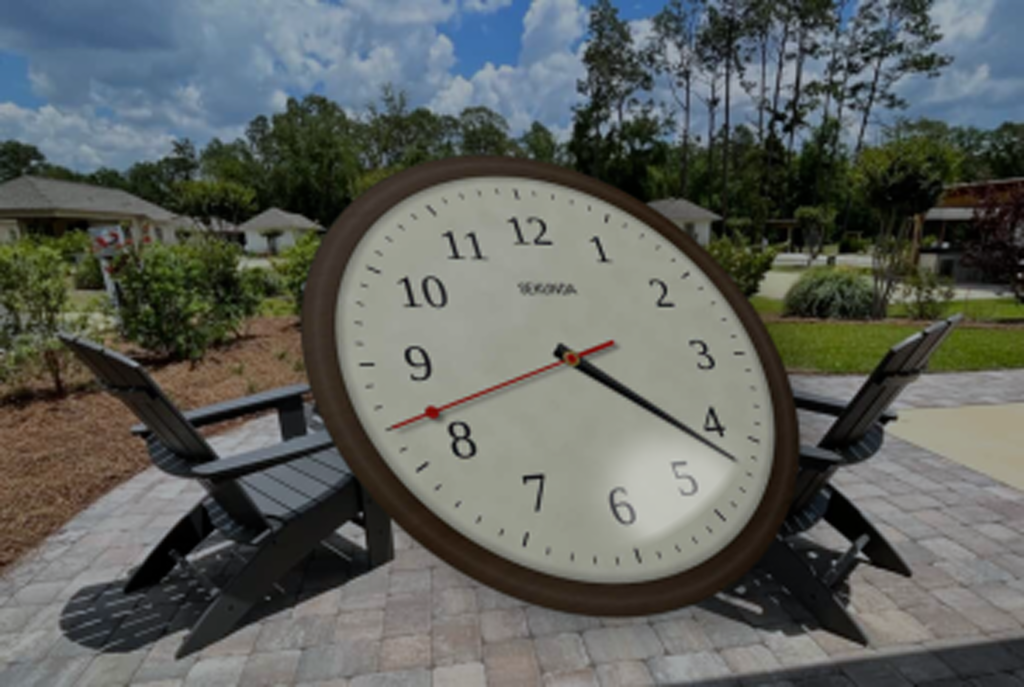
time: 4:21:42
